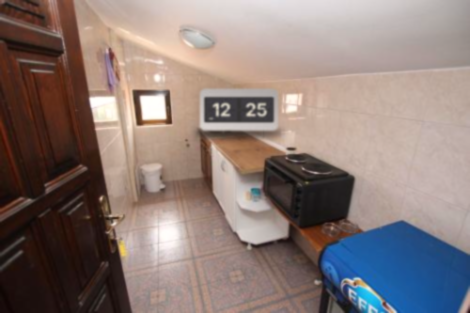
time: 12:25
